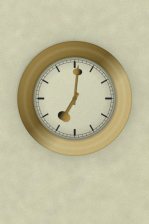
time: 7:01
